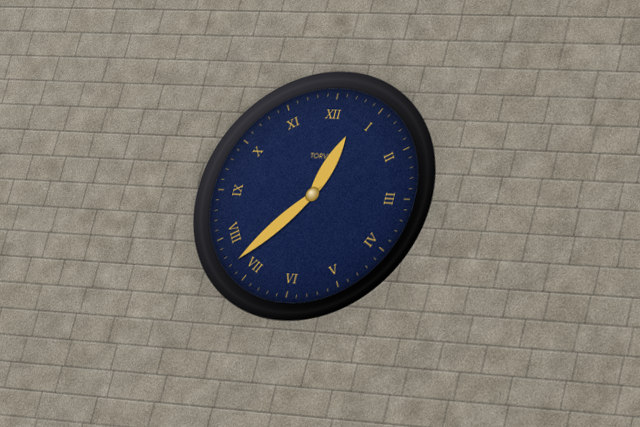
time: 12:37
